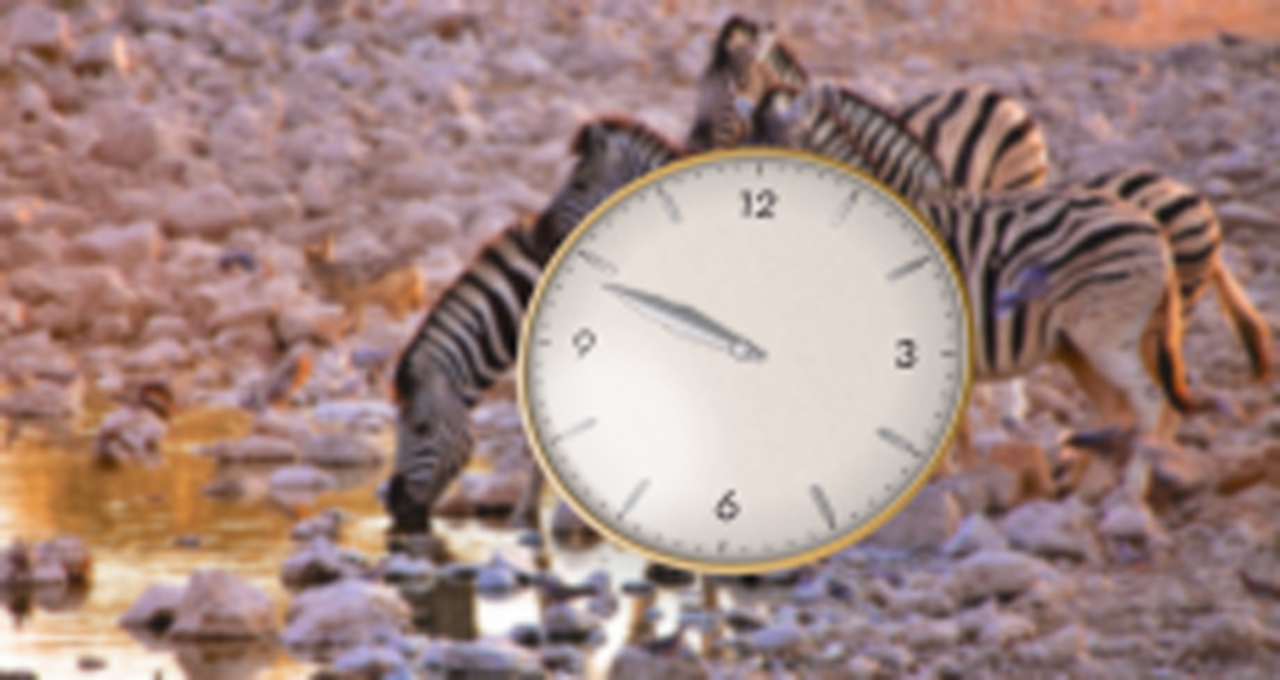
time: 9:49
